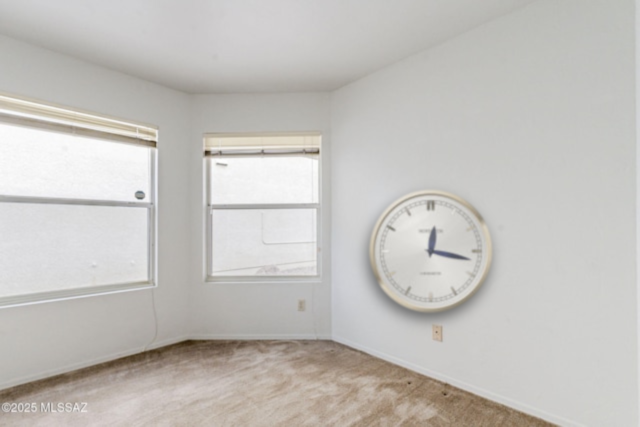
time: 12:17
